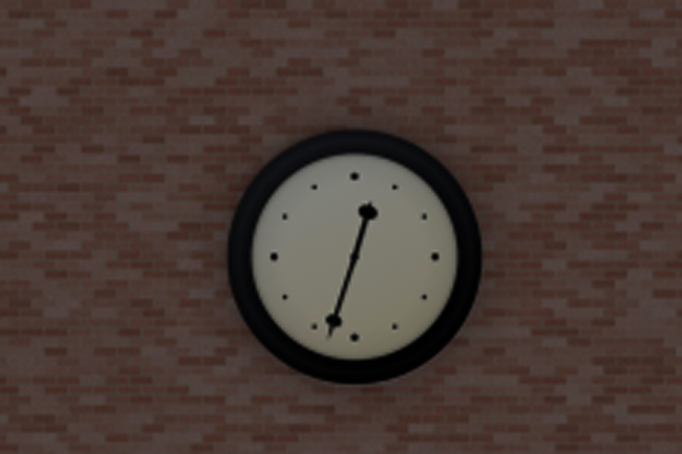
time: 12:33
